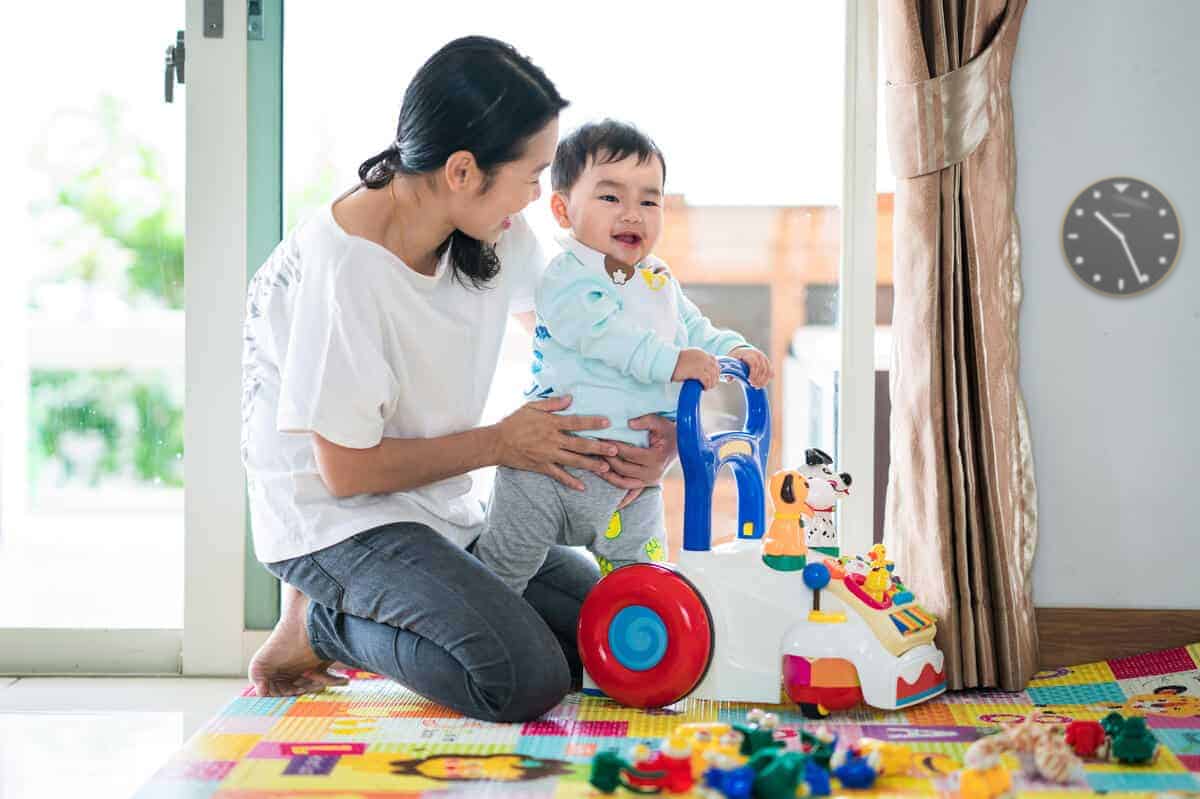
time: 10:26
